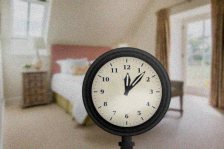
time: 12:07
